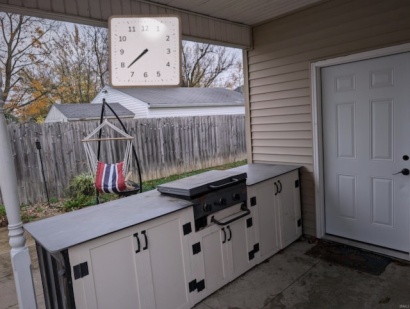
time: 7:38
